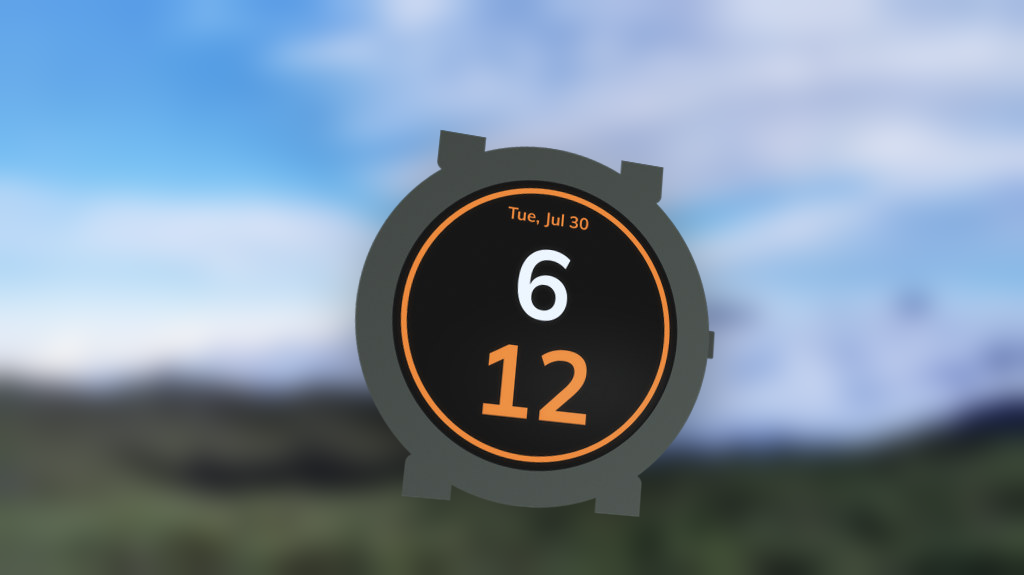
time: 6:12
